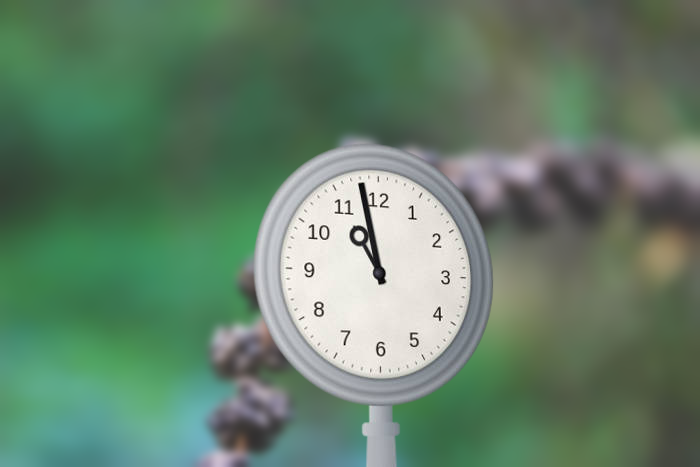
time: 10:58
